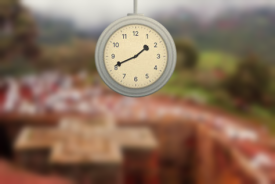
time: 1:41
